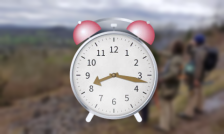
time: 8:17
